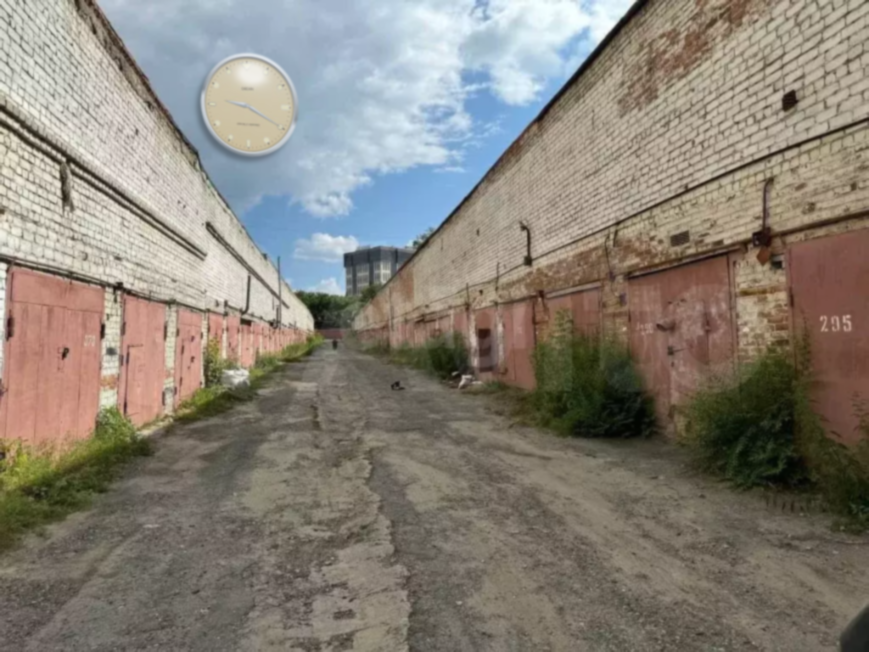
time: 9:20
